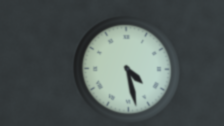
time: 4:28
